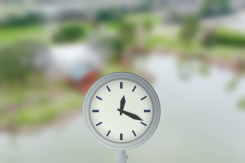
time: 12:19
